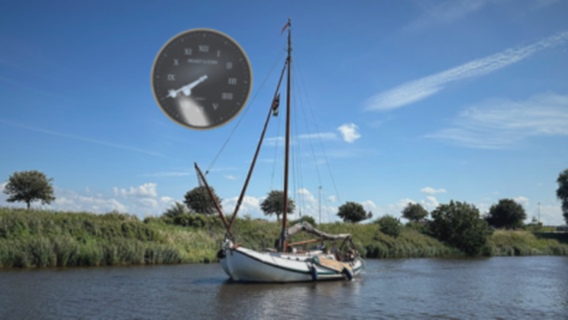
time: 7:40
